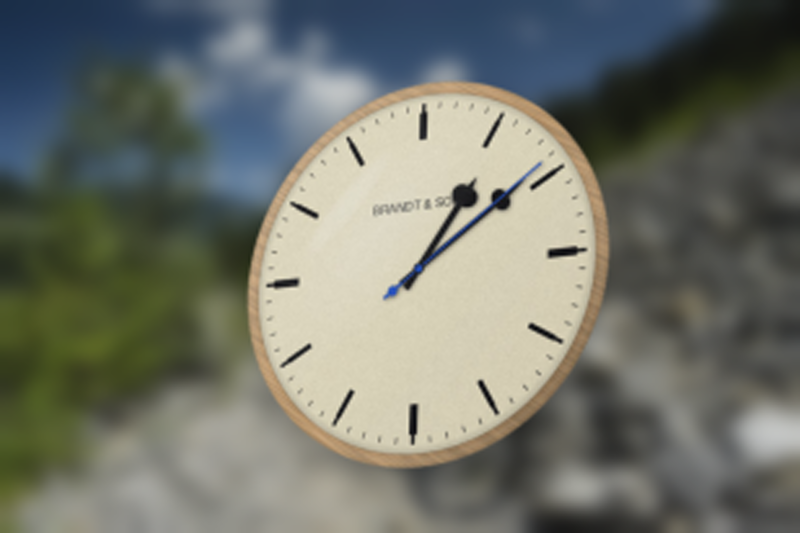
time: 1:09:09
